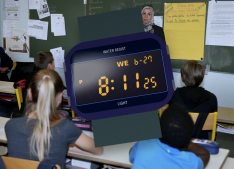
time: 8:11:25
